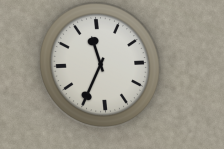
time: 11:35
